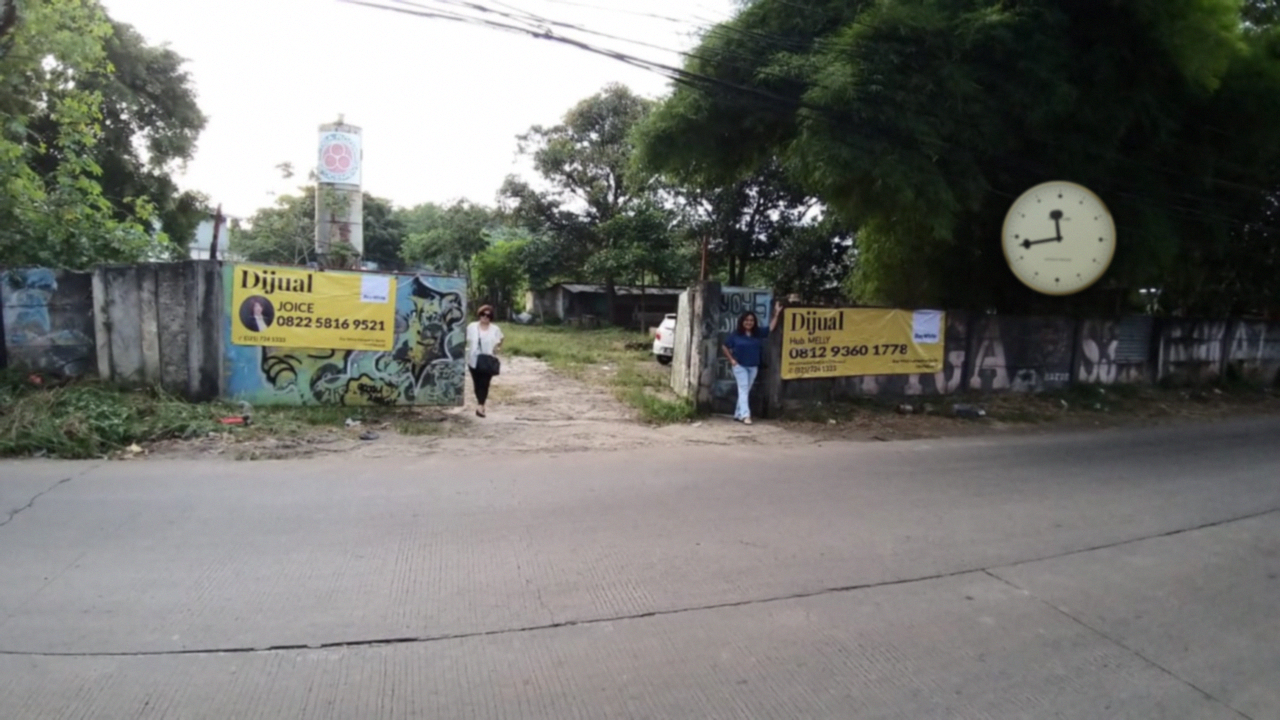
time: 11:43
